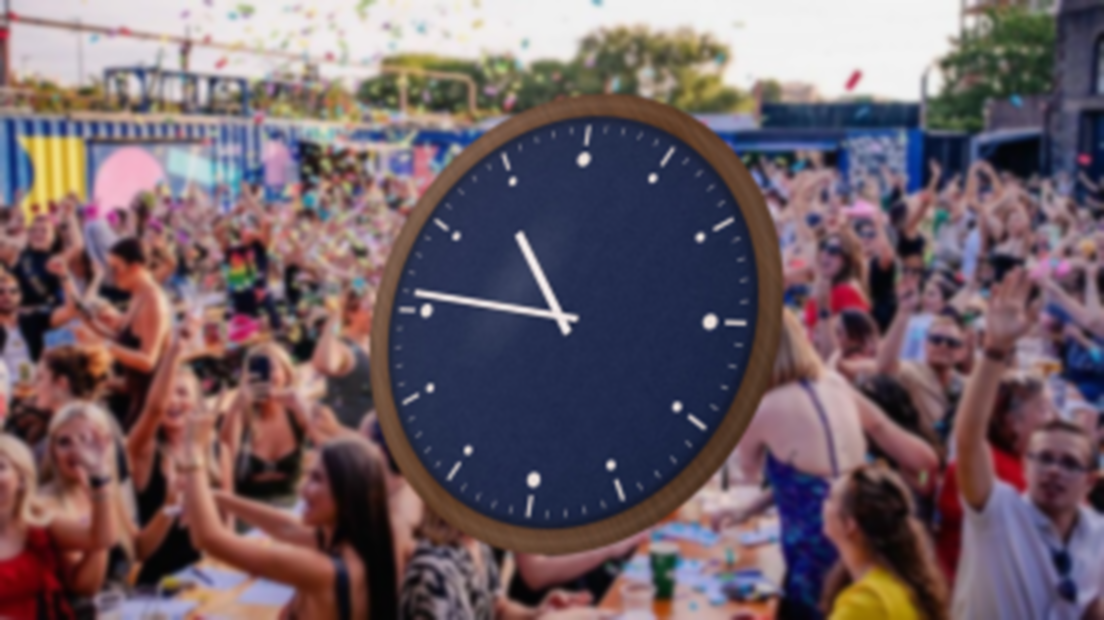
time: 10:46
